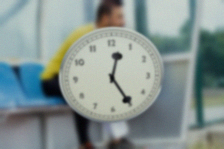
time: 12:25
